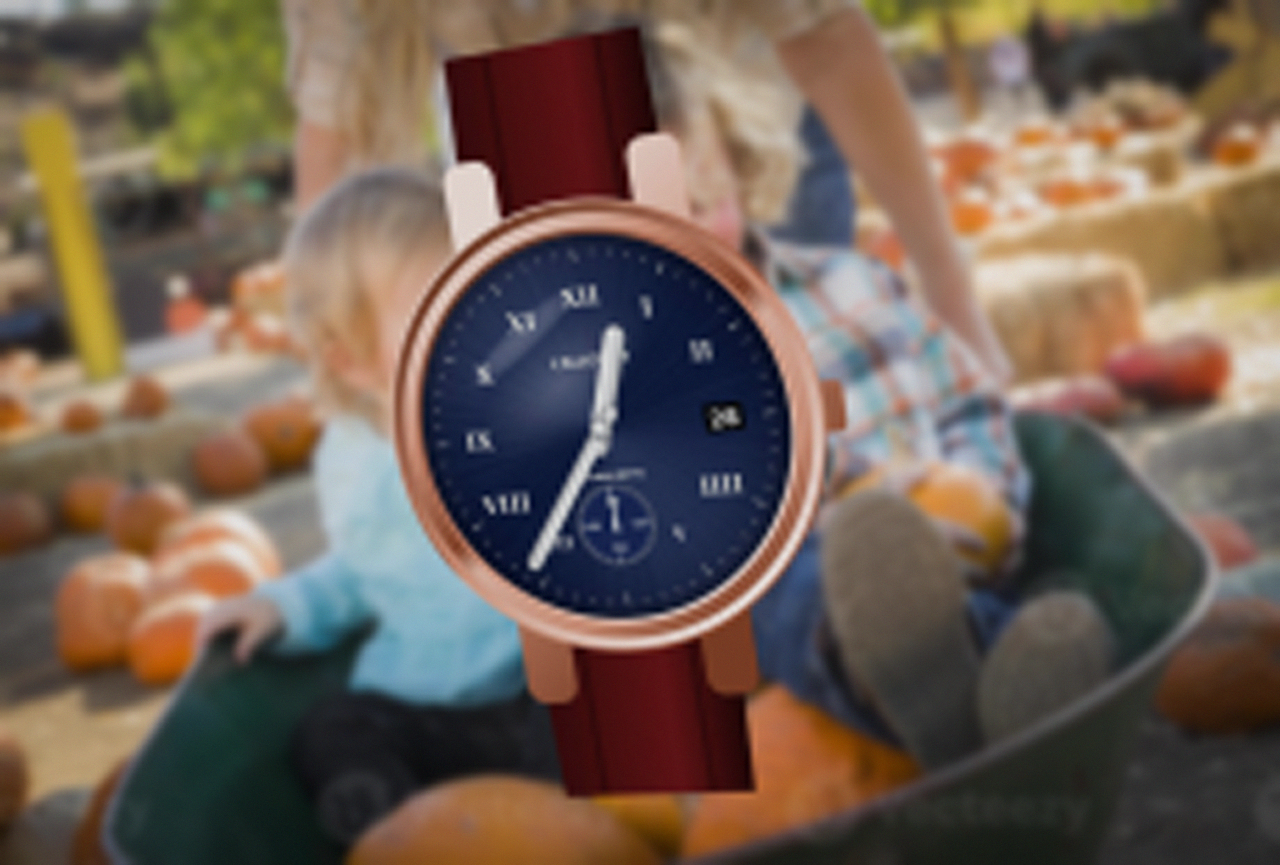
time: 12:36
